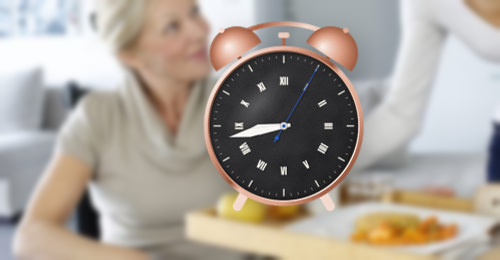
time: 8:43:05
